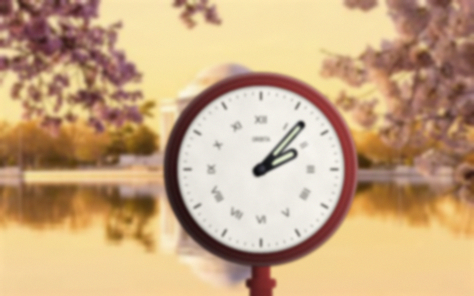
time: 2:07
